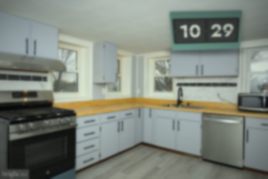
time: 10:29
